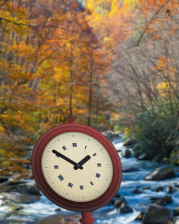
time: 1:51
